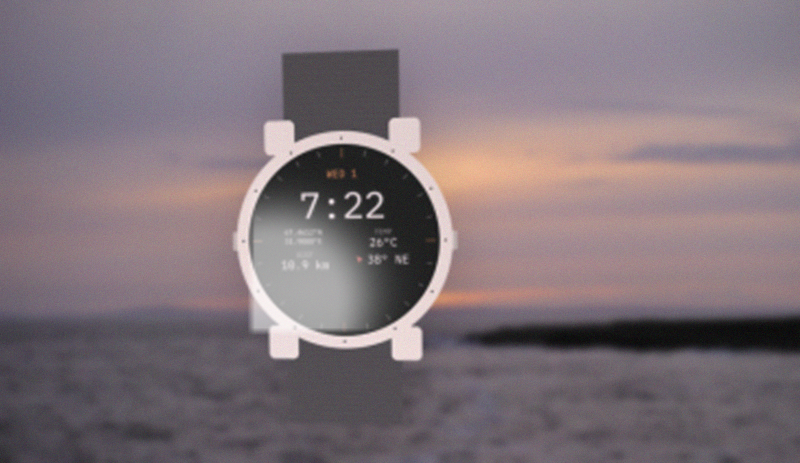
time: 7:22
